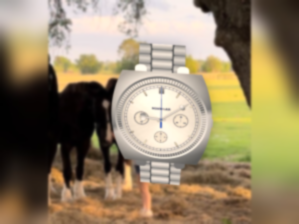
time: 9:09
